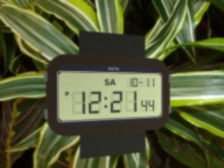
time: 12:21:44
